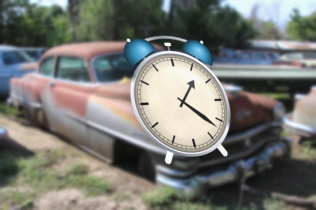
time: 1:22
